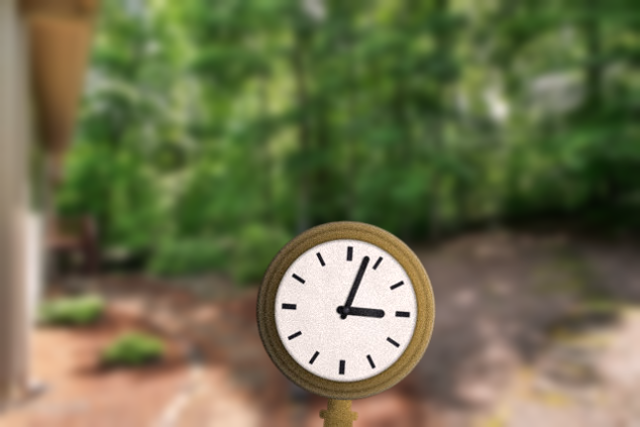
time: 3:03
